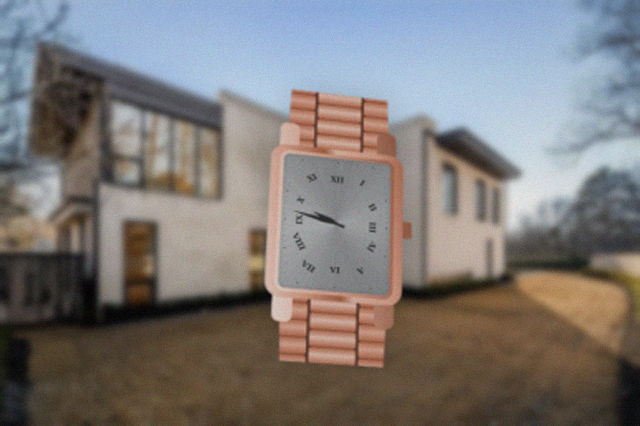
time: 9:47
